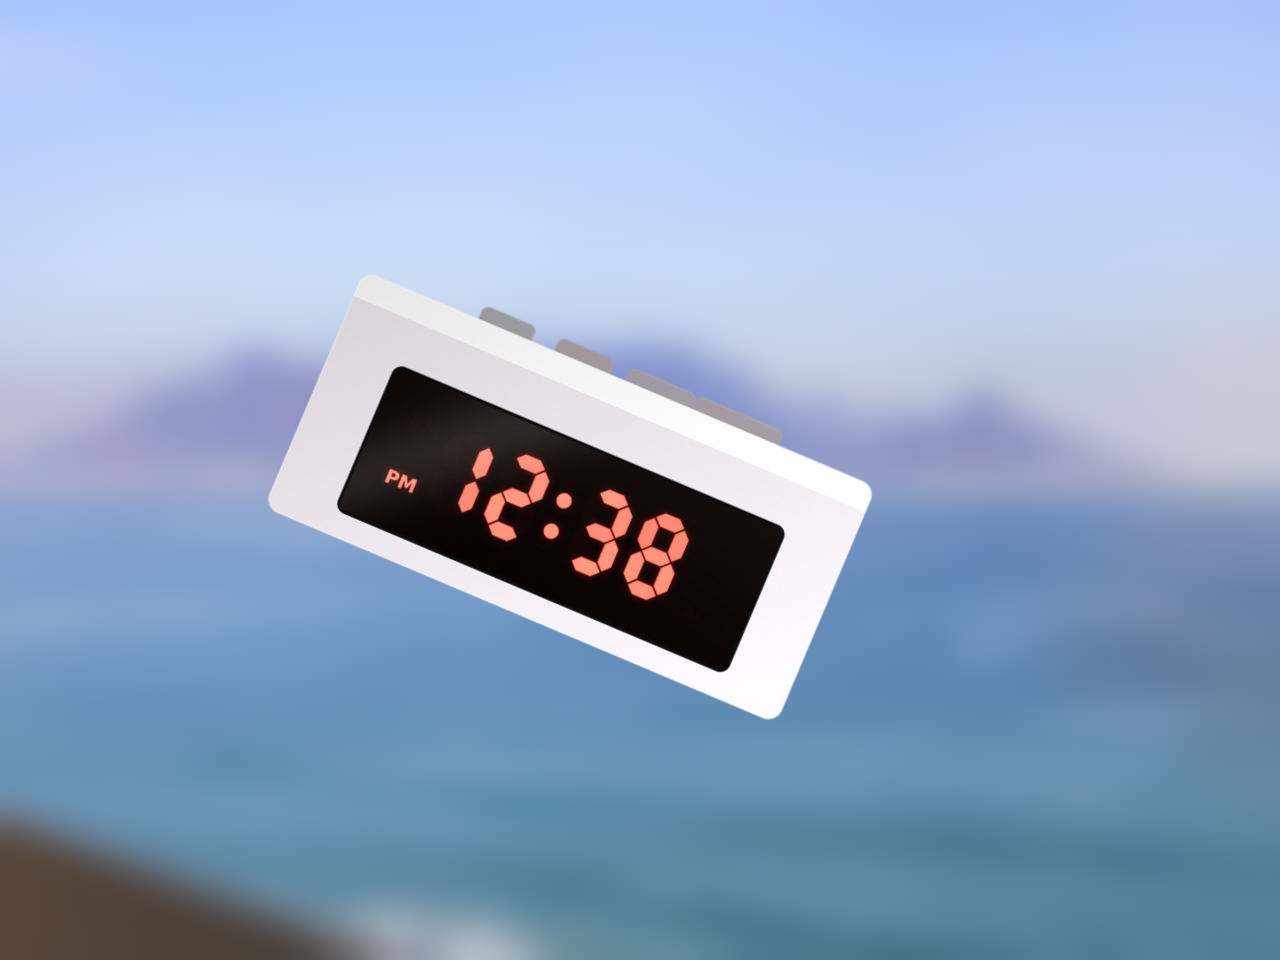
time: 12:38
